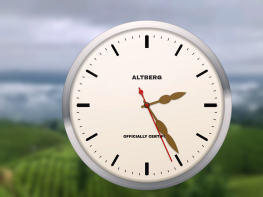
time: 2:24:26
